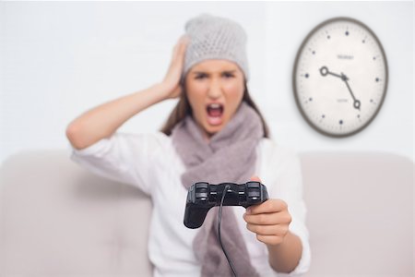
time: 9:24
